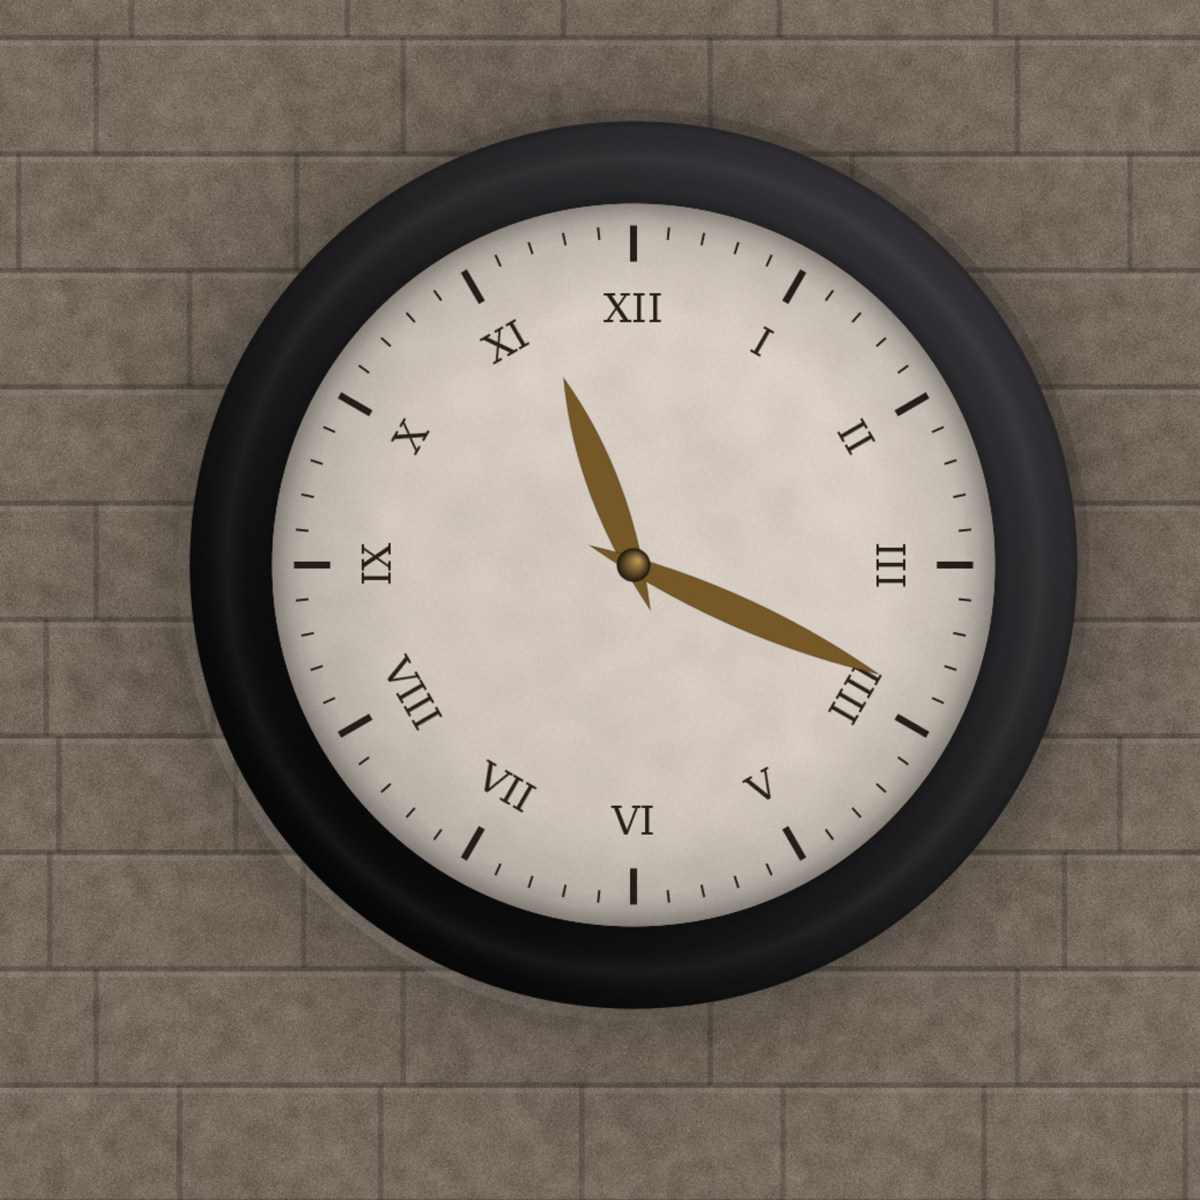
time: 11:19
